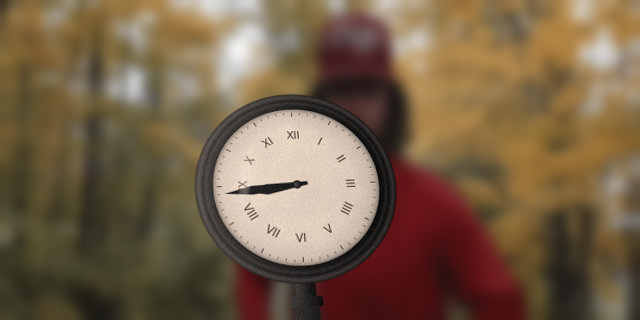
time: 8:44
